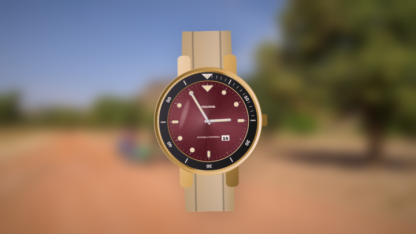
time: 2:55
